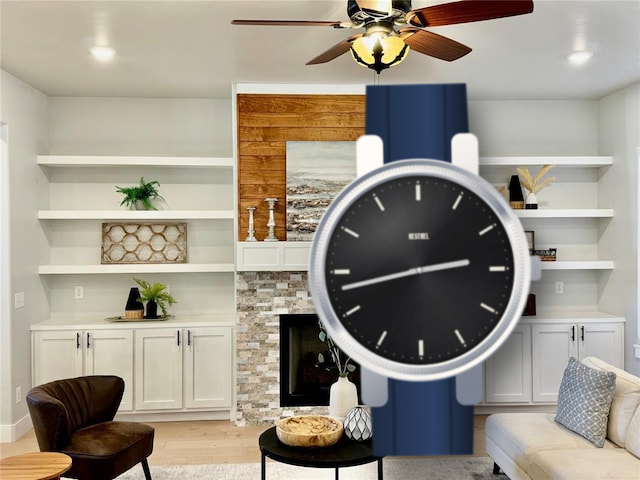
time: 2:43
